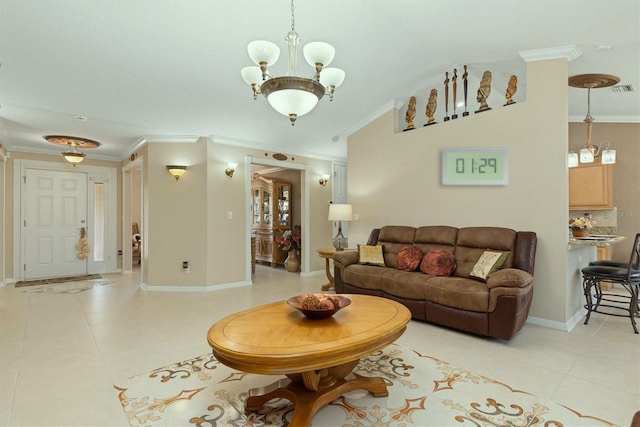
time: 1:29
